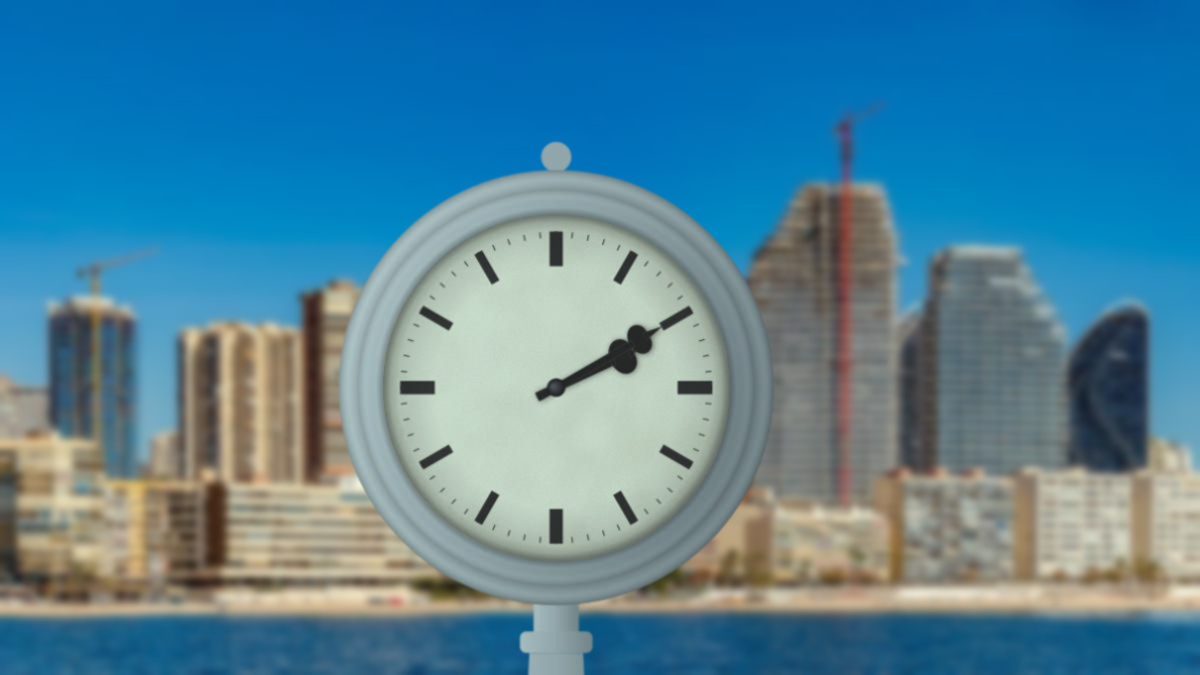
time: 2:10
